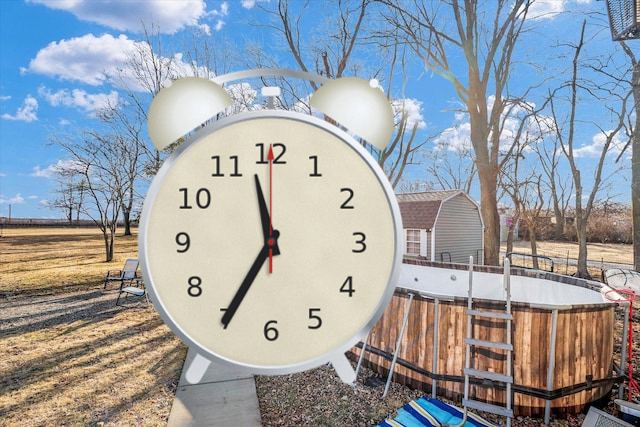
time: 11:35:00
